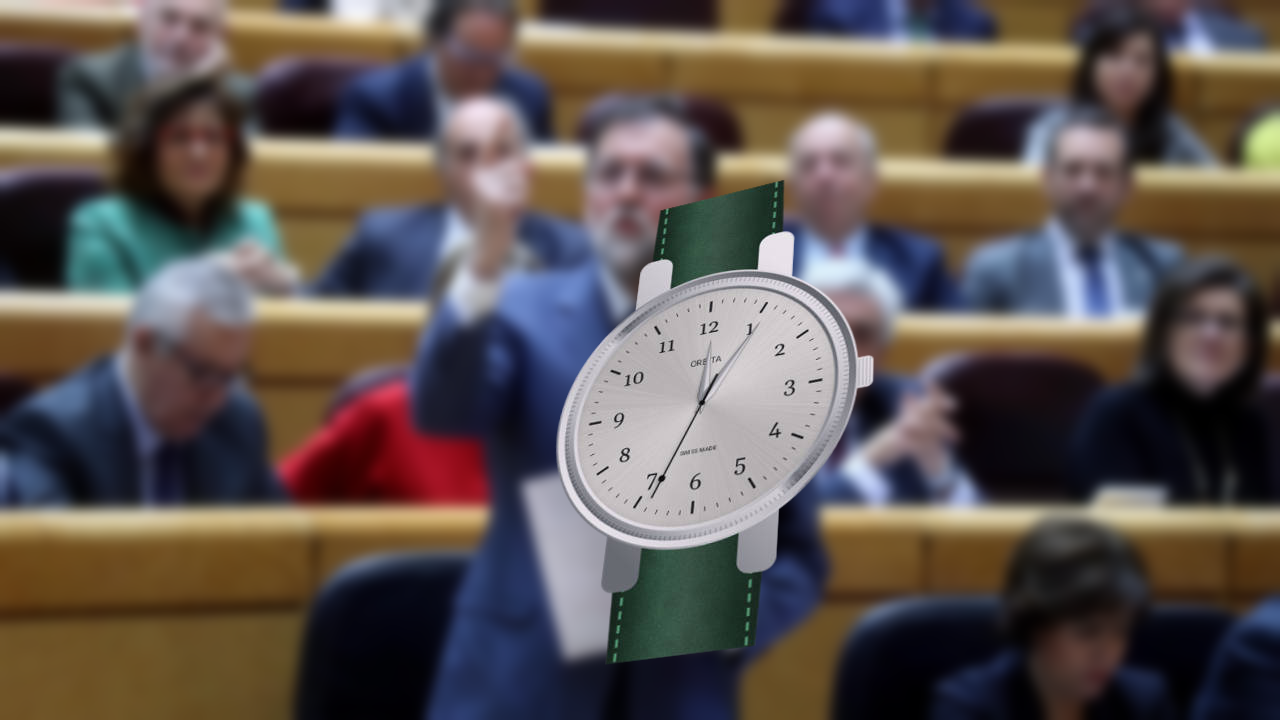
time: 12:05:34
